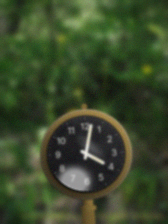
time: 4:02
